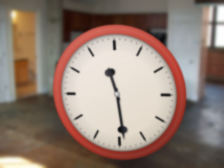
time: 11:29
